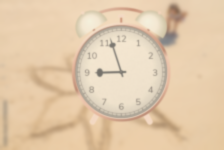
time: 8:57
